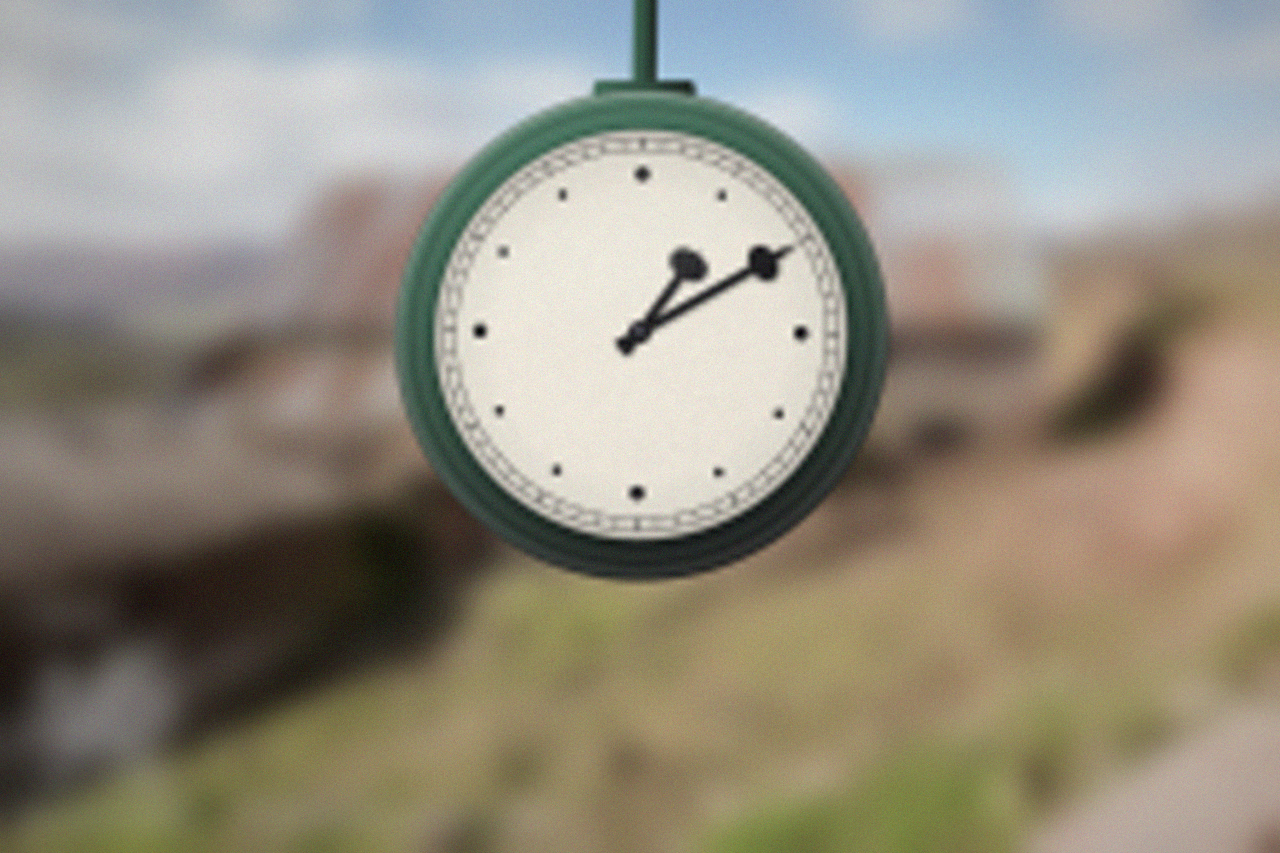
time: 1:10
